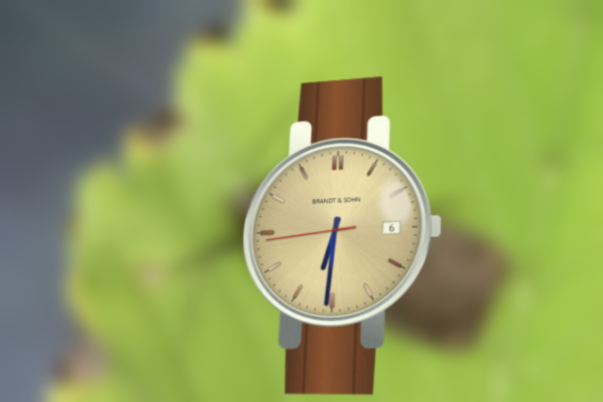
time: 6:30:44
